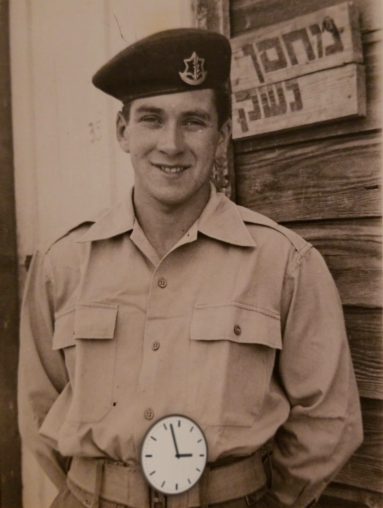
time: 2:57
